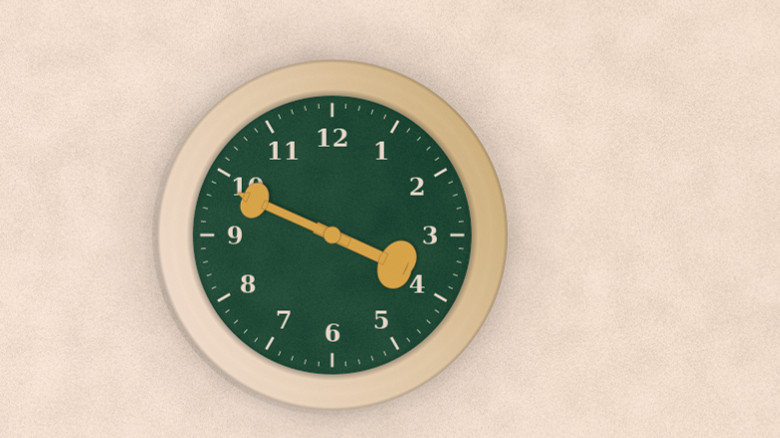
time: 3:49
